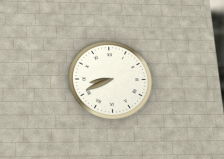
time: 8:41
